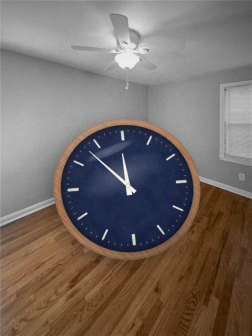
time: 11:53
